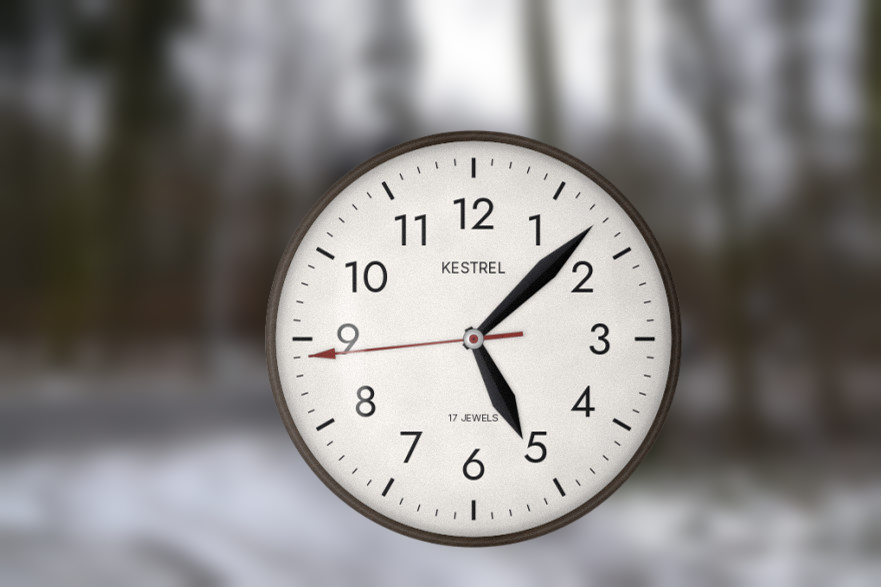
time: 5:07:44
